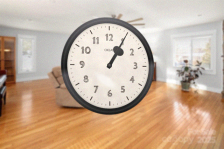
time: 1:05
